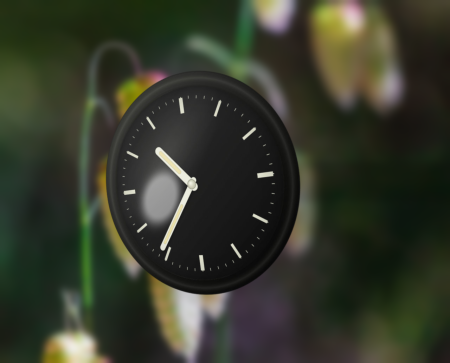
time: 10:36
